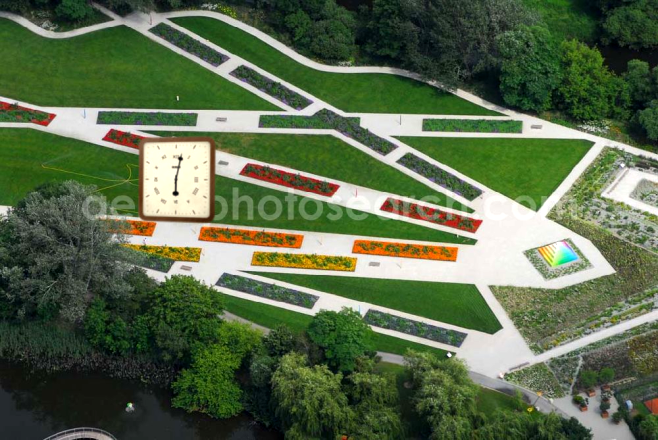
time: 6:02
